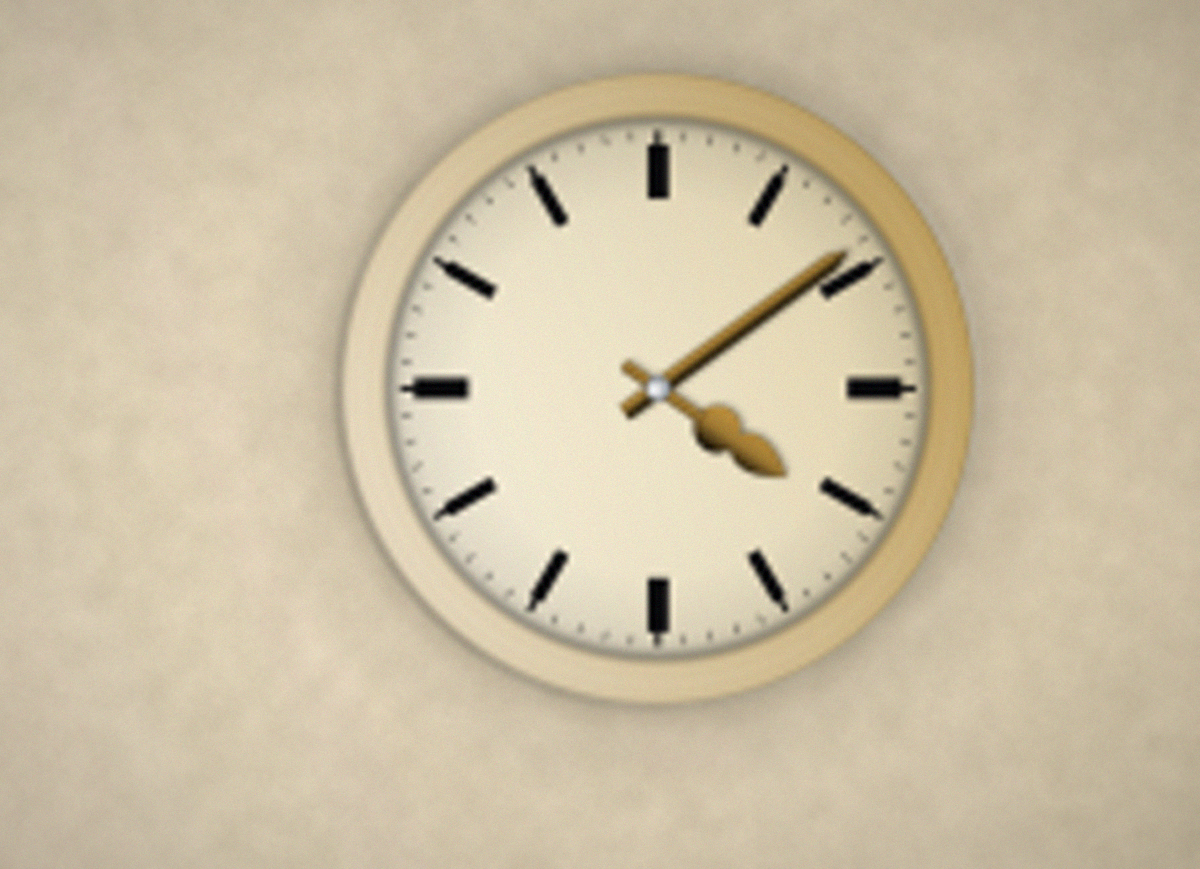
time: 4:09
